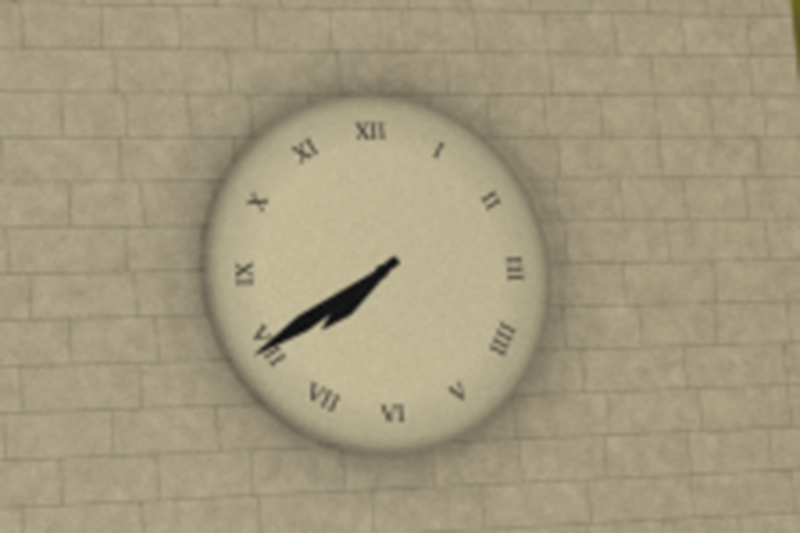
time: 7:40
